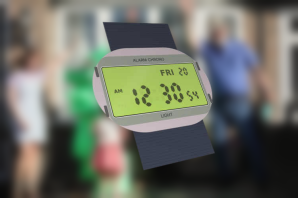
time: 12:30:54
